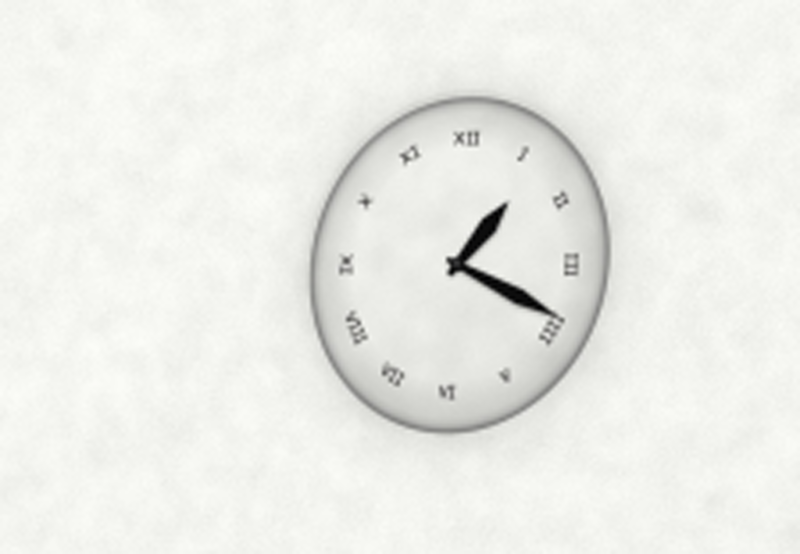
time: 1:19
